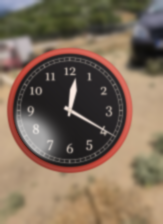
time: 12:20
